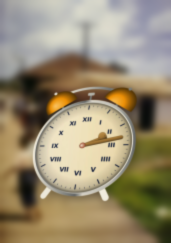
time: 2:13
